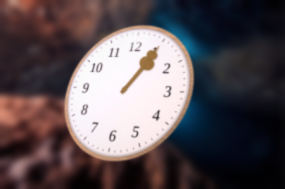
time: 1:05
